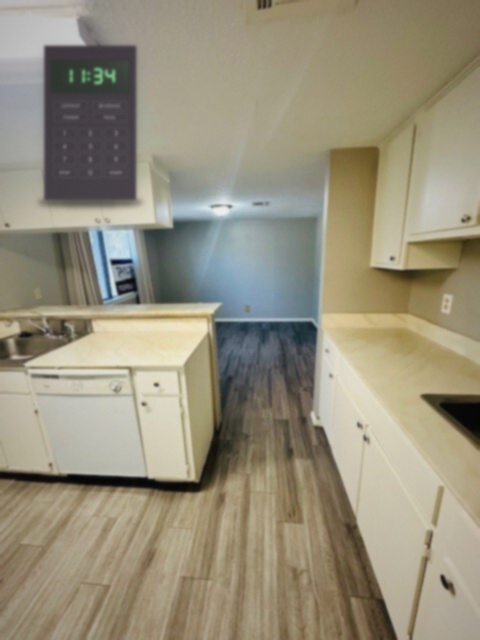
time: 11:34
